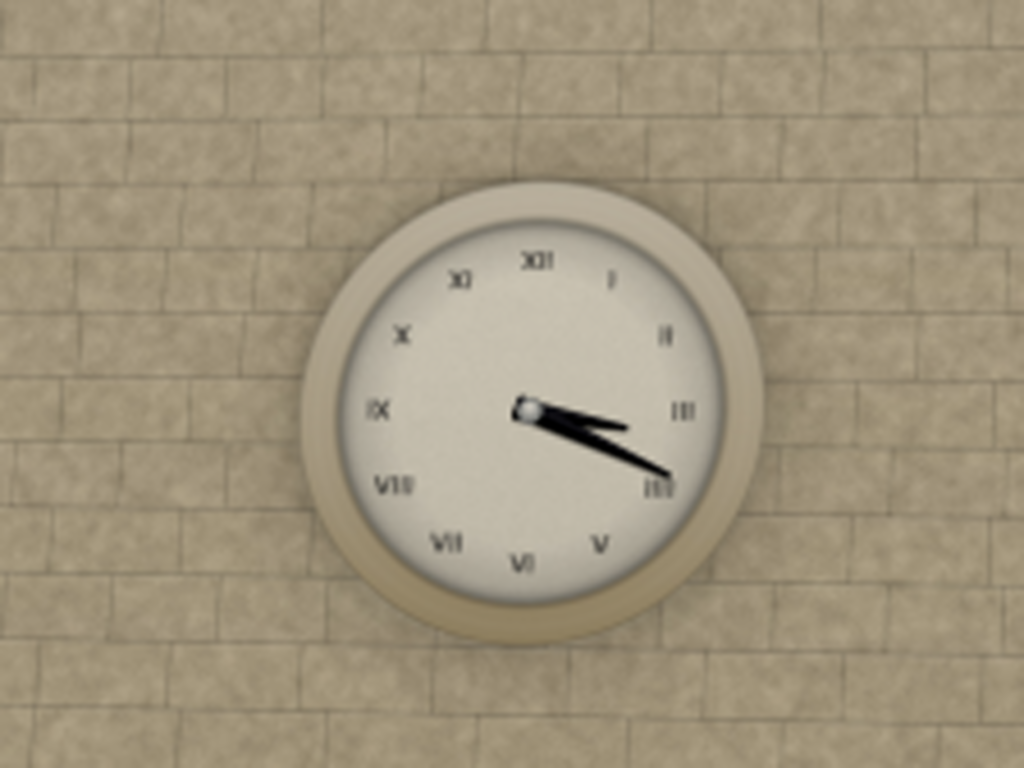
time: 3:19
